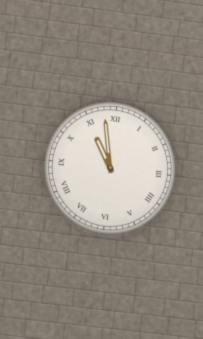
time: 10:58
